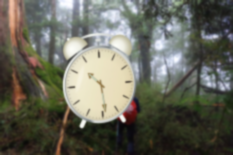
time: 10:29
